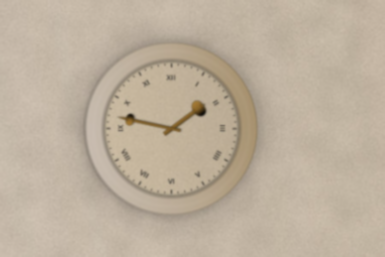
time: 1:47
